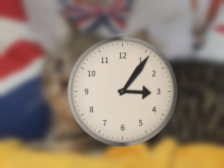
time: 3:06
